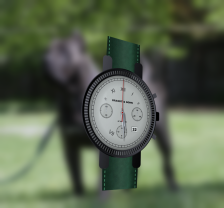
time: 5:29
